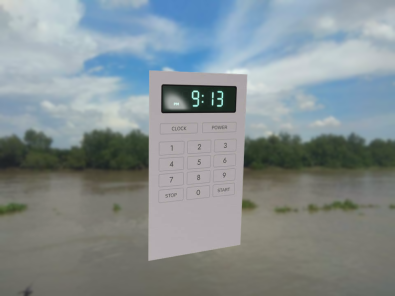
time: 9:13
